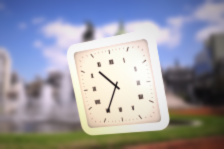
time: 10:35
